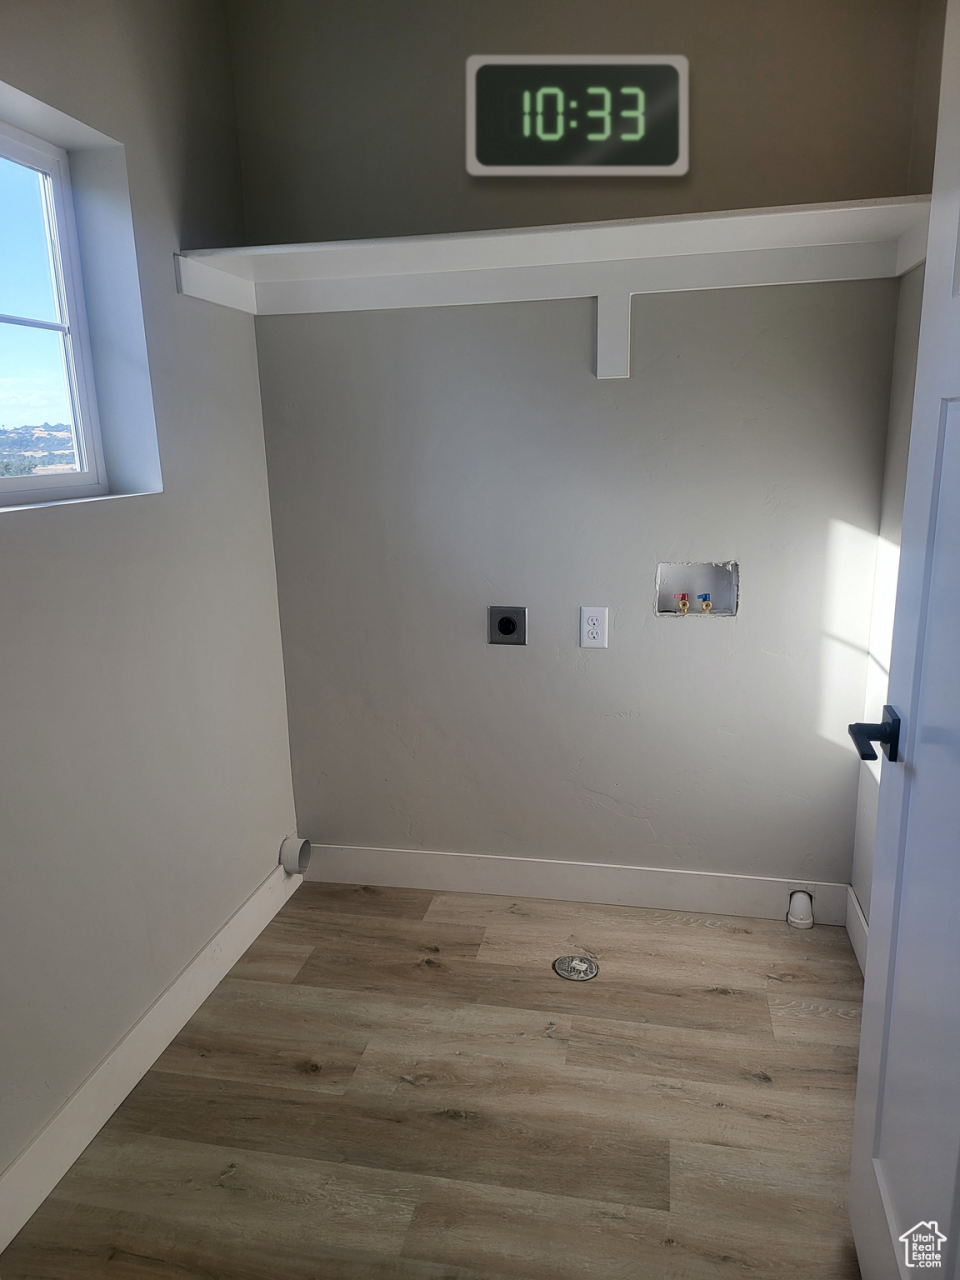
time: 10:33
